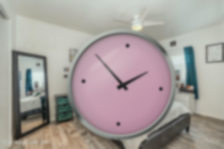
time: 1:52
